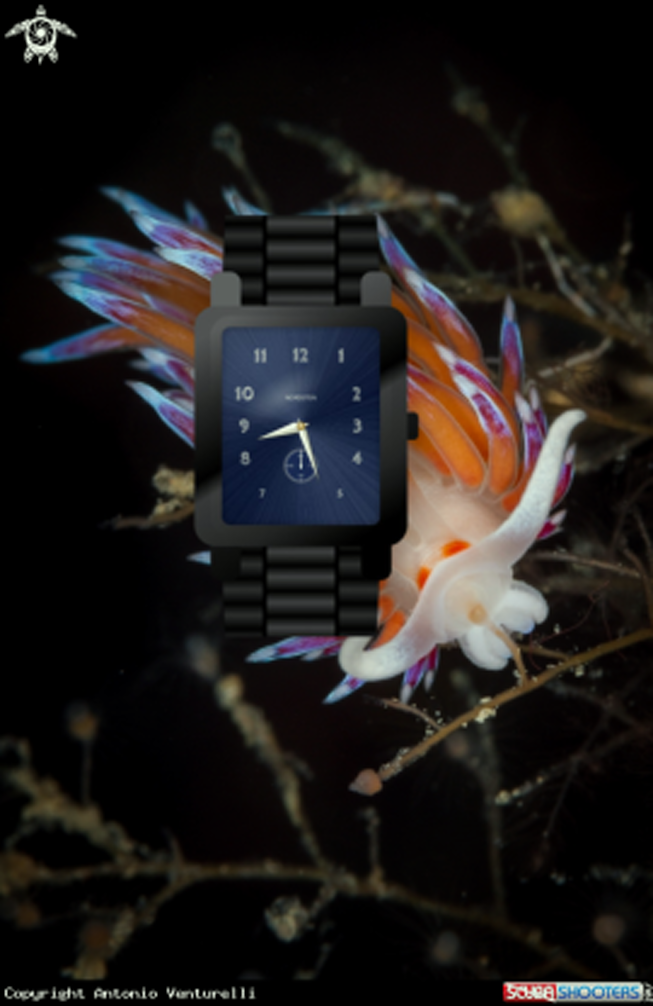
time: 8:27
